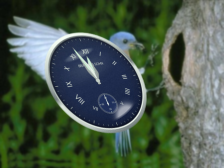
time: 11:57
